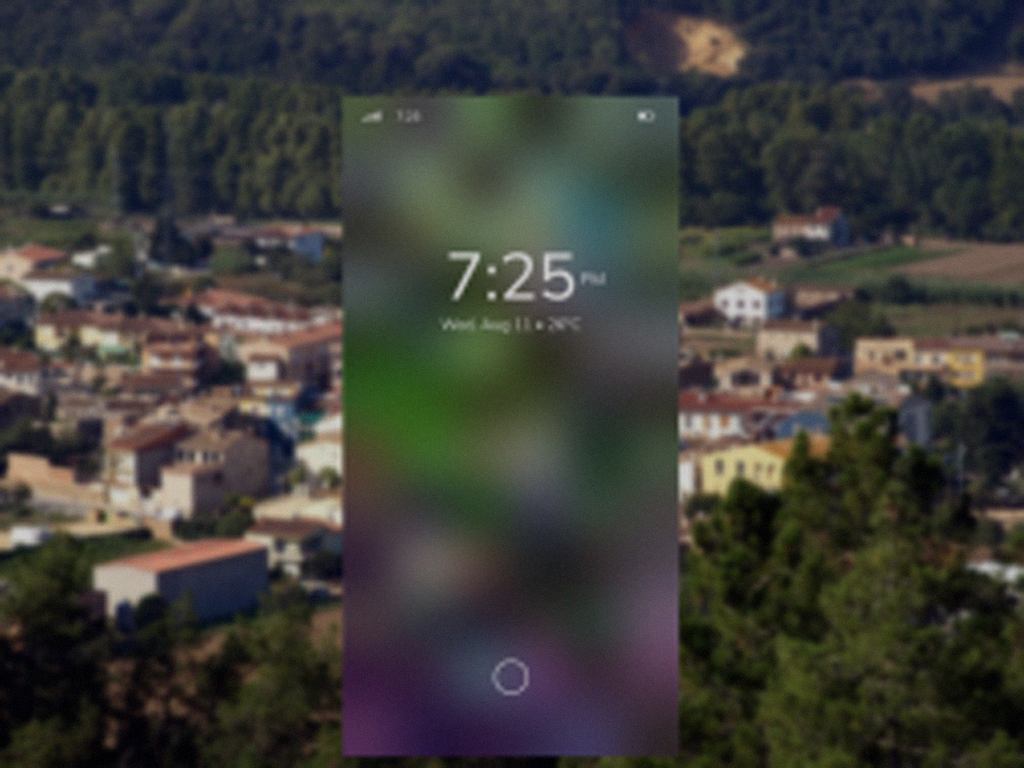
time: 7:25
